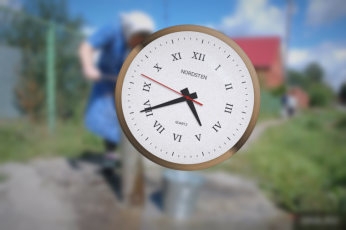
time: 4:39:47
